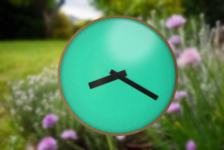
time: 8:20
